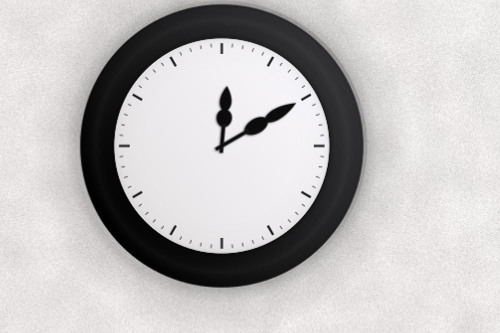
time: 12:10
